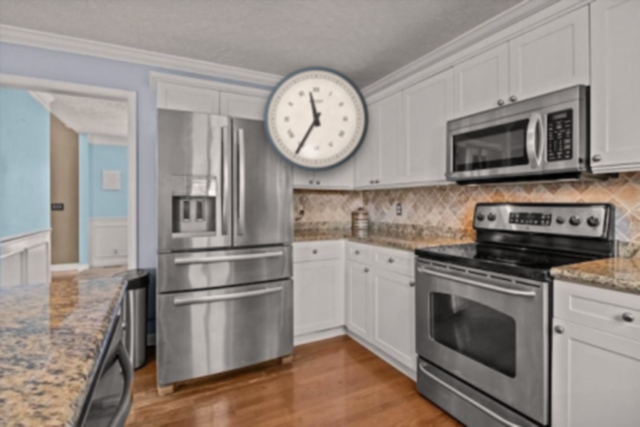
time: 11:35
